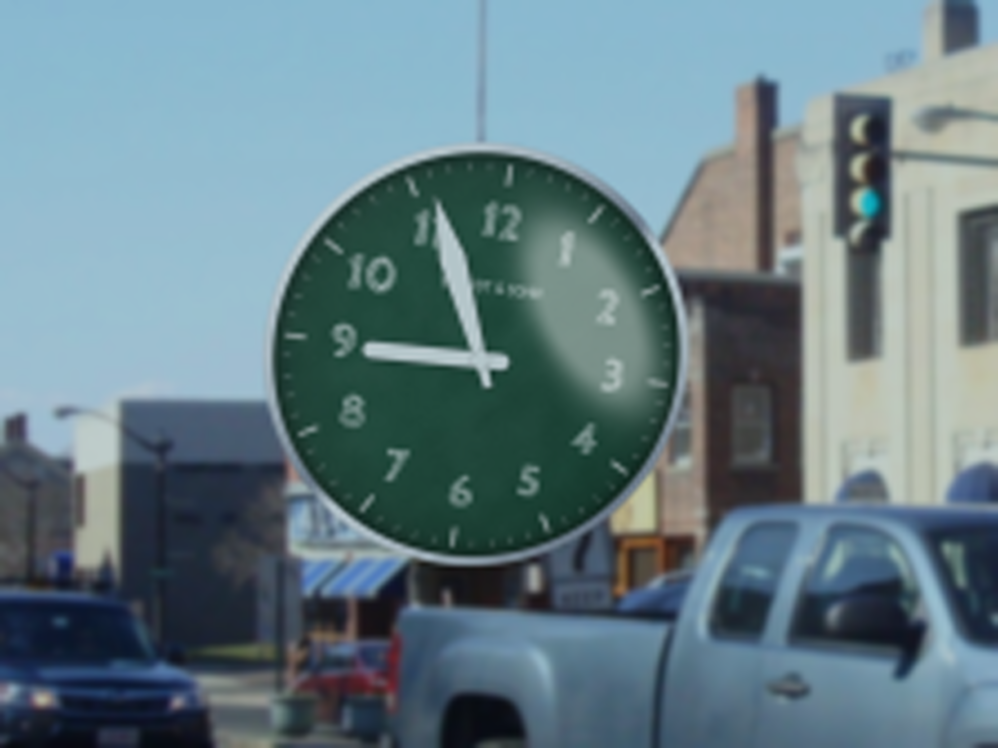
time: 8:56
